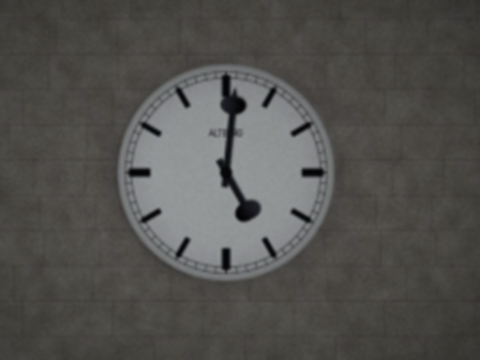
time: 5:01
